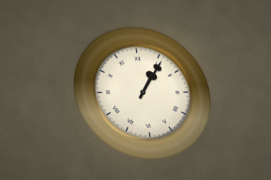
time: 1:06
